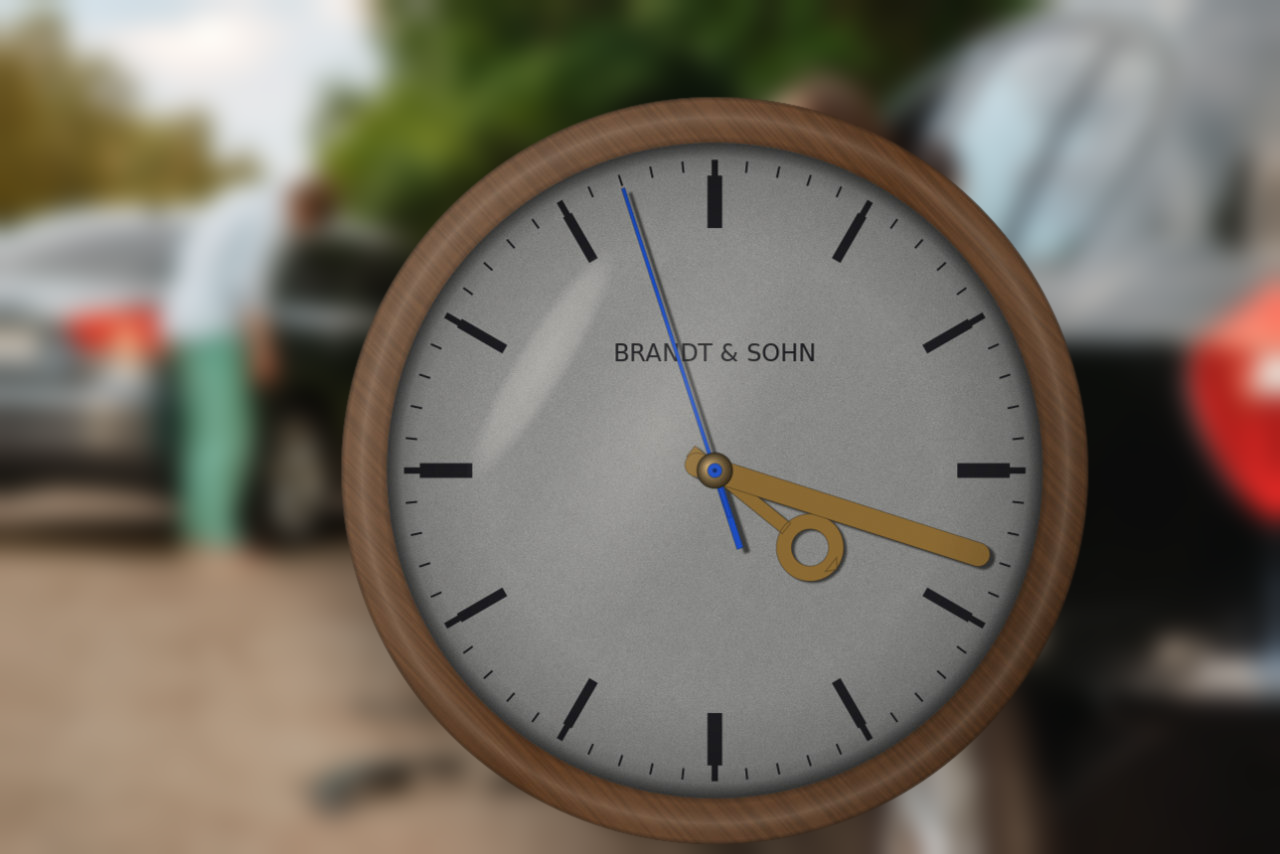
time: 4:17:57
